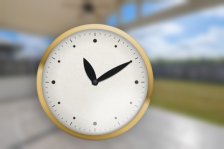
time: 11:10
